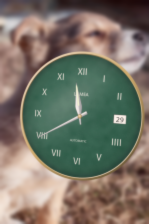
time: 11:40
